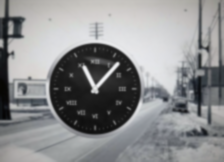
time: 11:07
